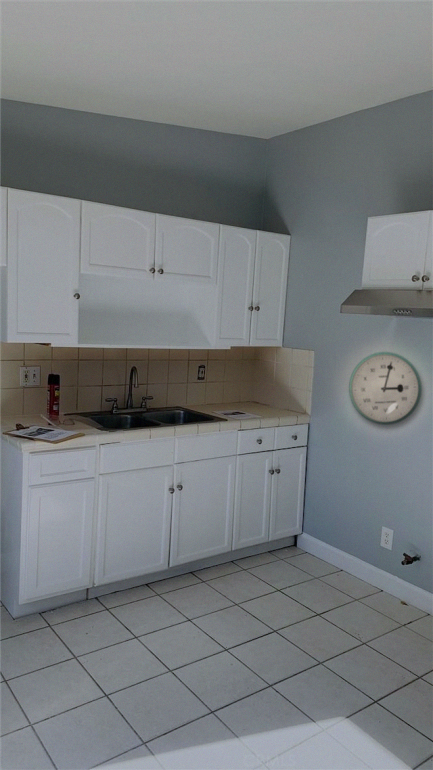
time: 3:03
